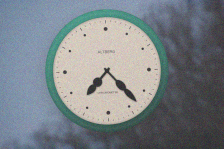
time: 7:23
